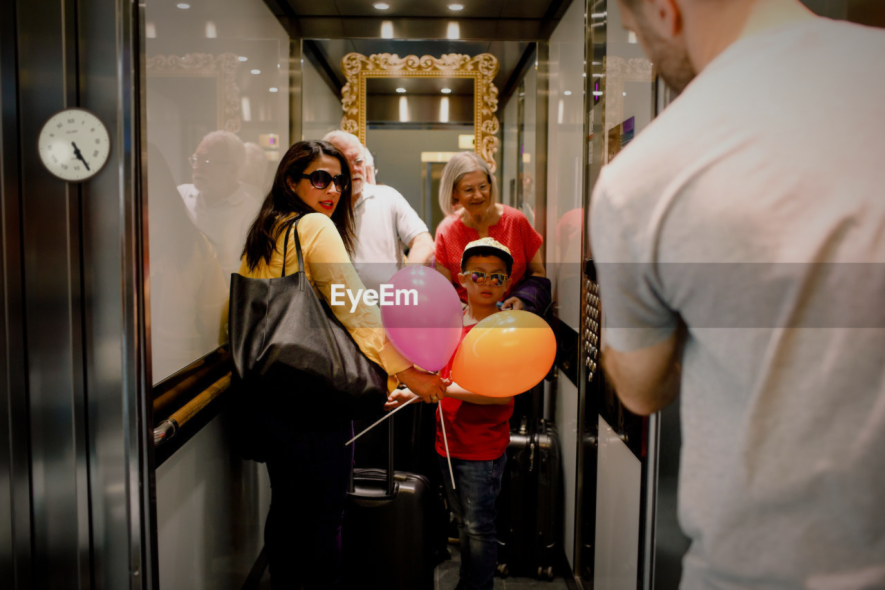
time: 5:26
